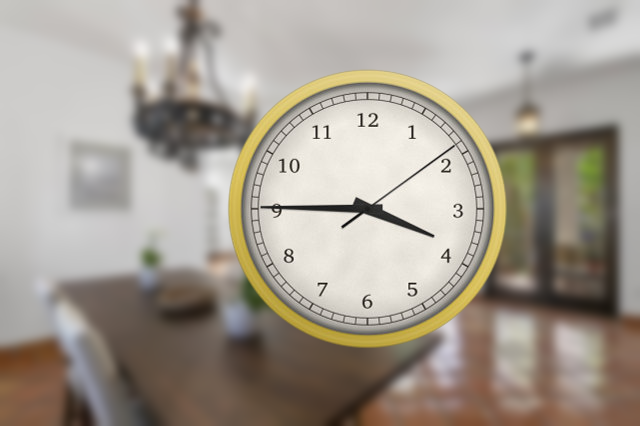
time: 3:45:09
